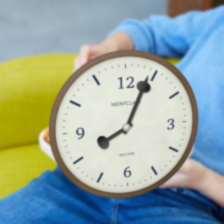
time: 8:04
